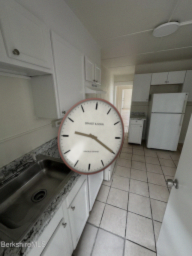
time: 9:20
